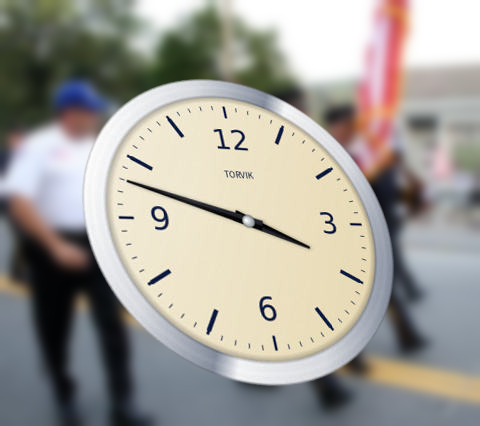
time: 3:48
